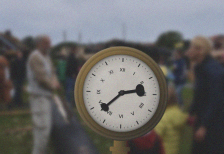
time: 2:38
